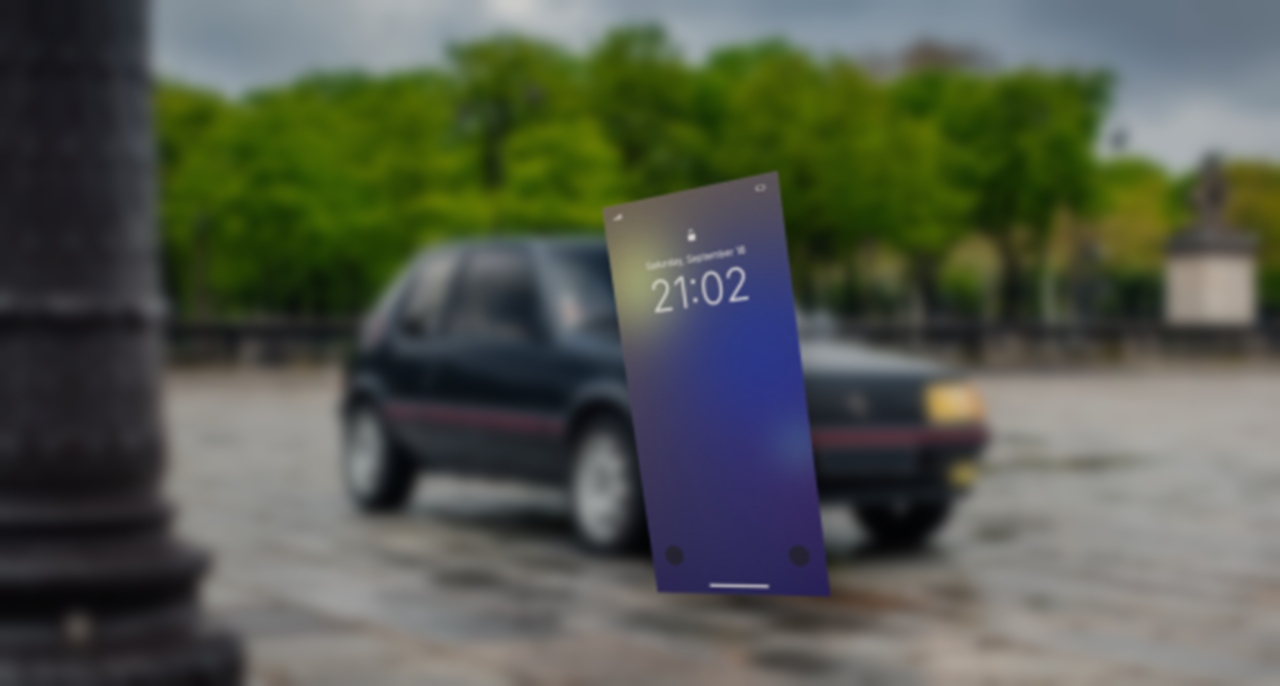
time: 21:02
